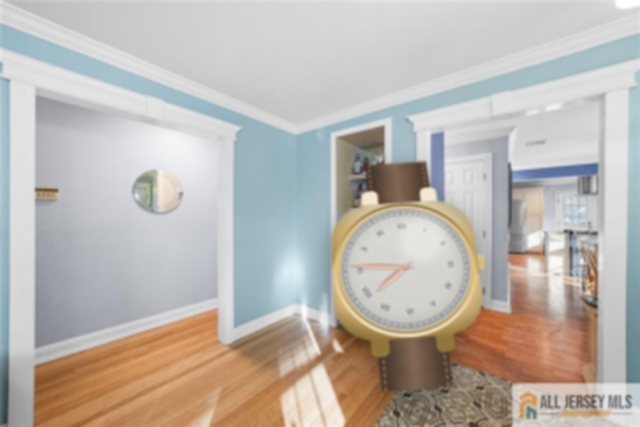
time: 7:46
